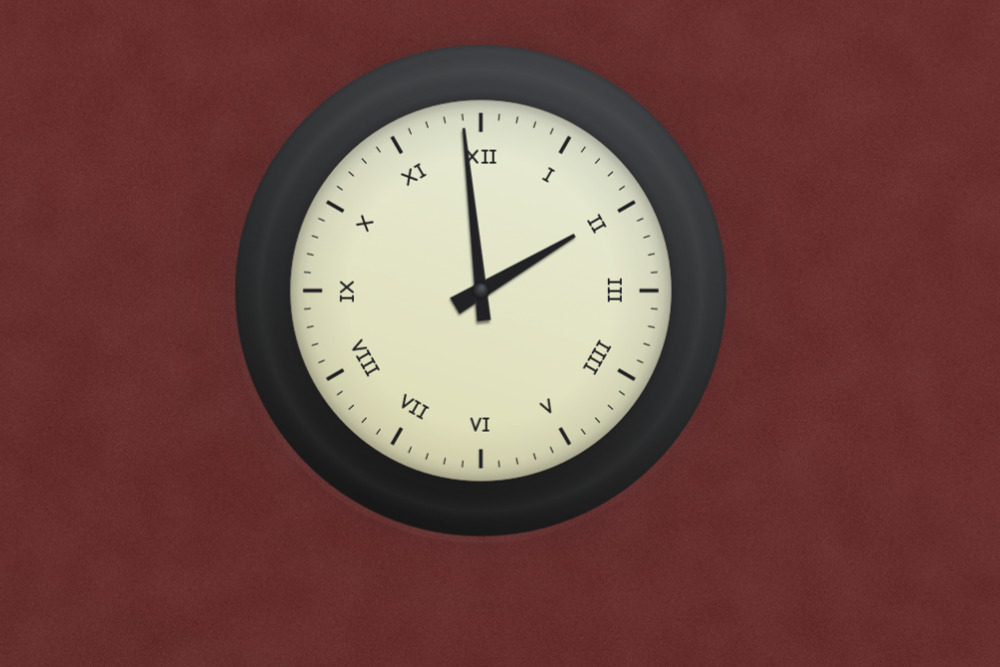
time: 1:59
